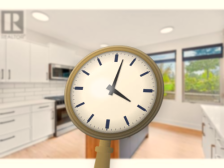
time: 4:02
